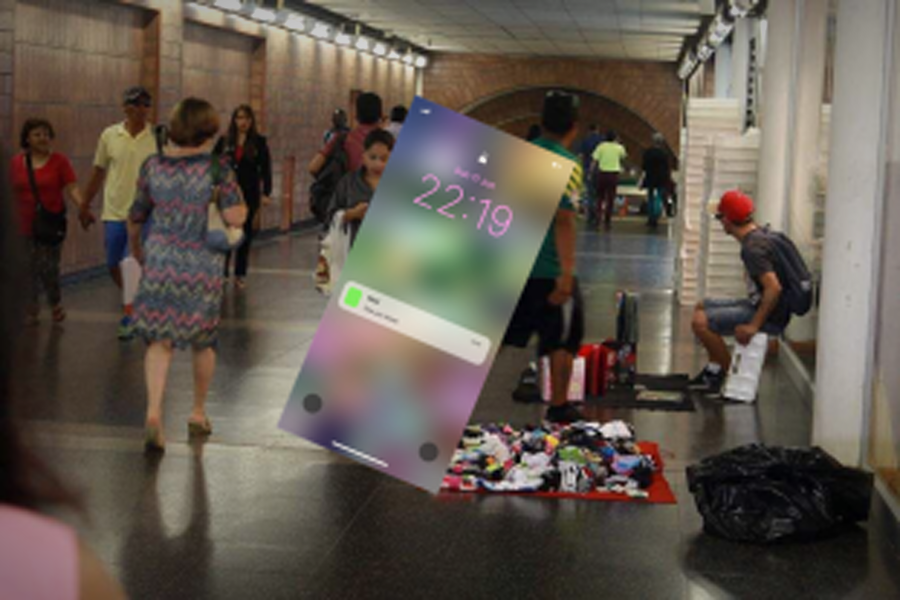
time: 22:19
